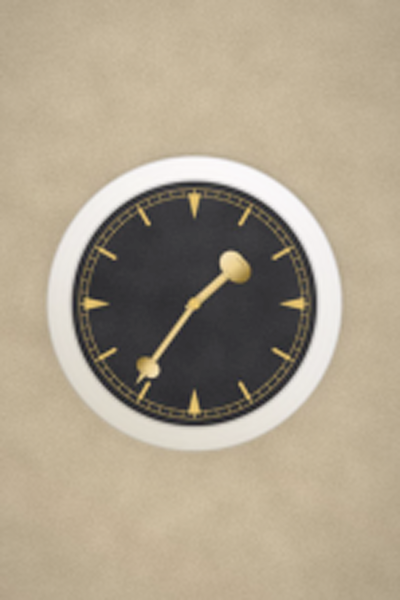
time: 1:36
